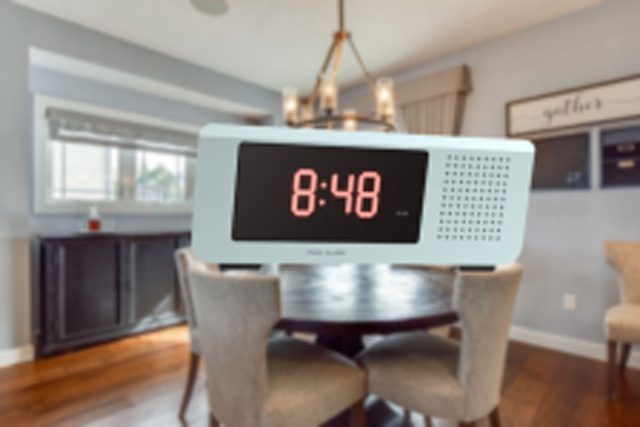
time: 8:48
